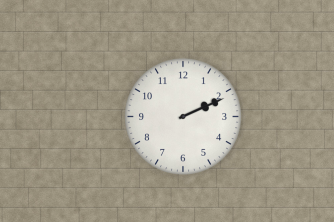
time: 2:11
